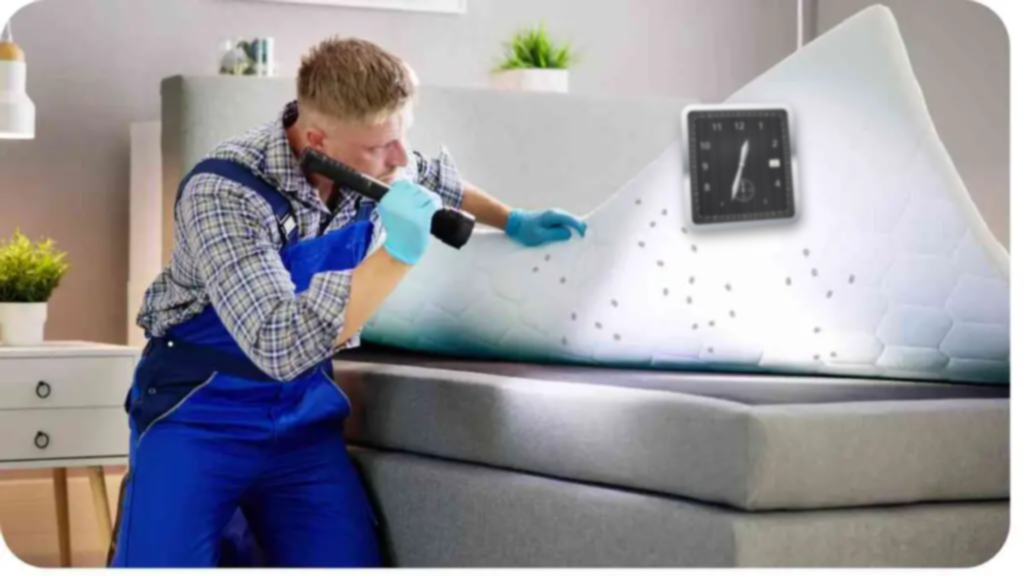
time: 12:33
